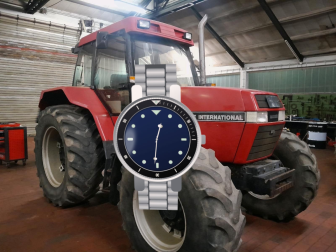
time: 12:31
